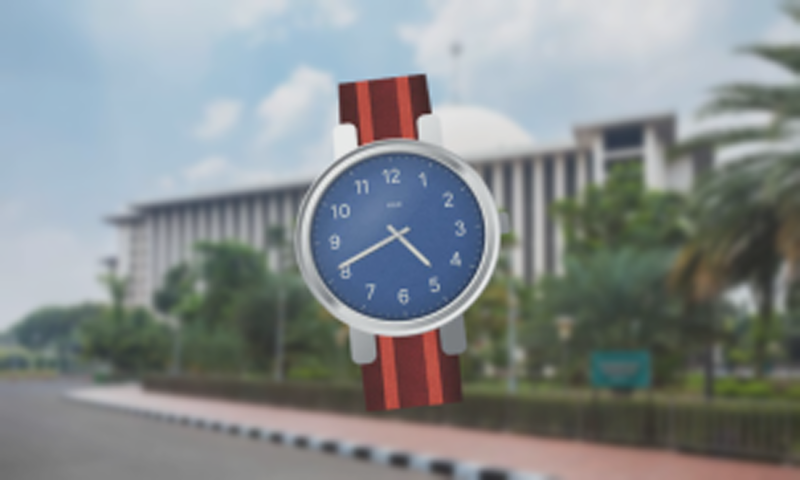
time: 4:41
